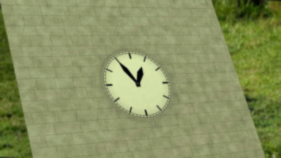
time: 12:55
